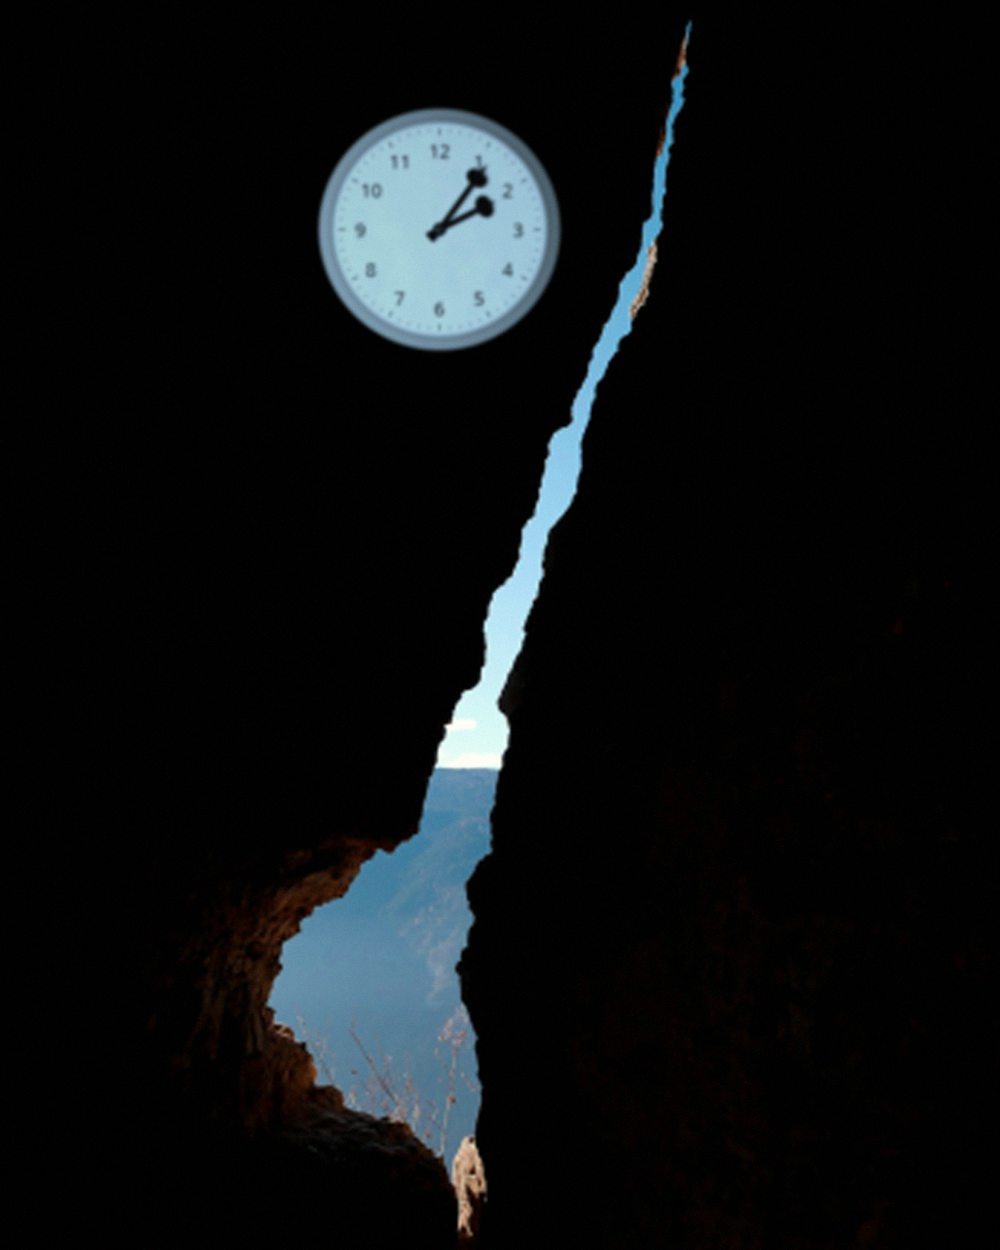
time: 2:06
